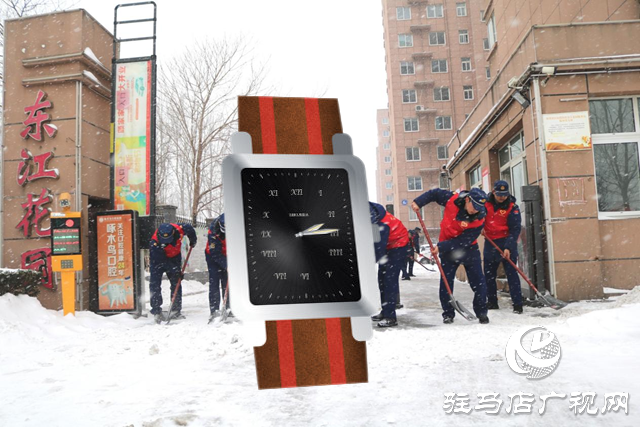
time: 2:14
